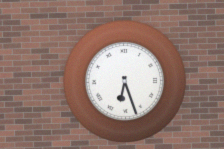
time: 6:27
